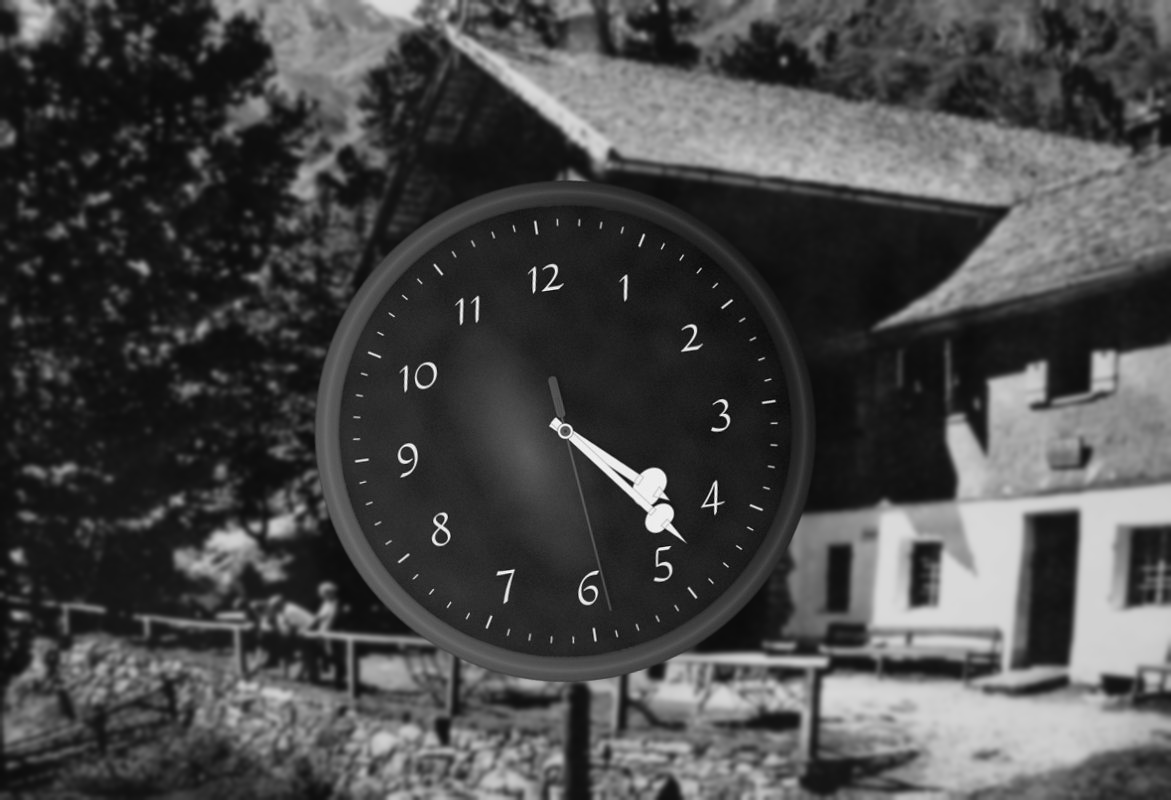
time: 4:23:29
